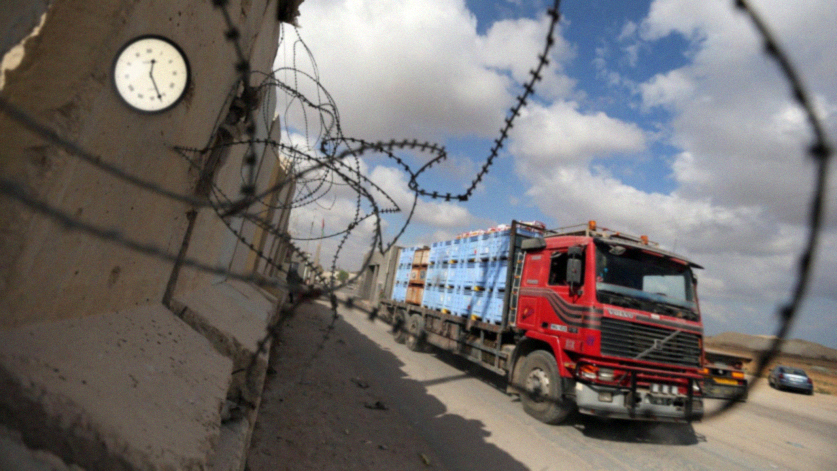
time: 12:27
